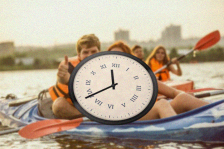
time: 11:39
